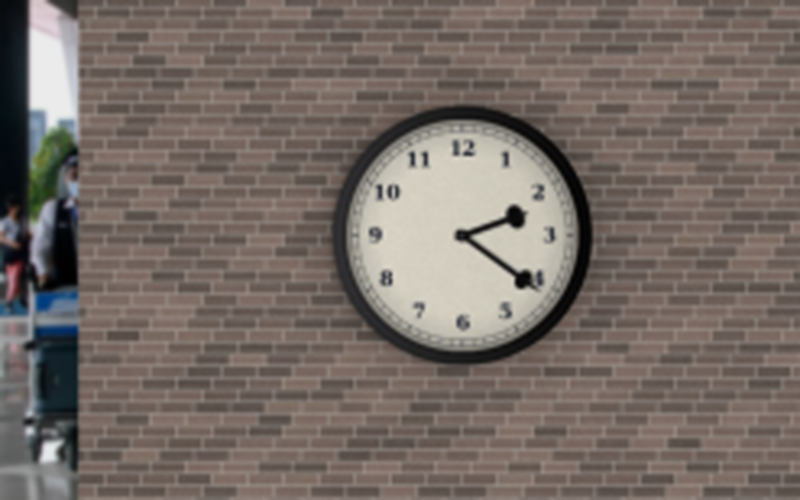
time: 2:21
